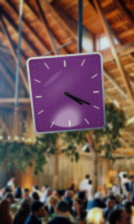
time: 4:20
